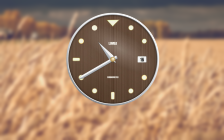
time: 10:40
